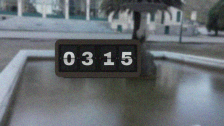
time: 3:15
